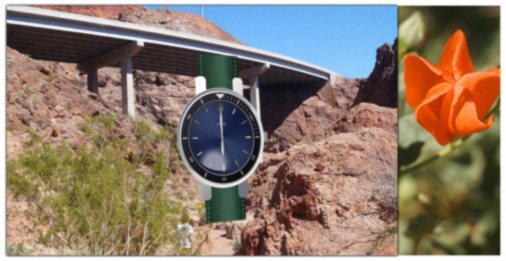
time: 6:00
